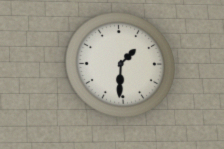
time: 1:31
